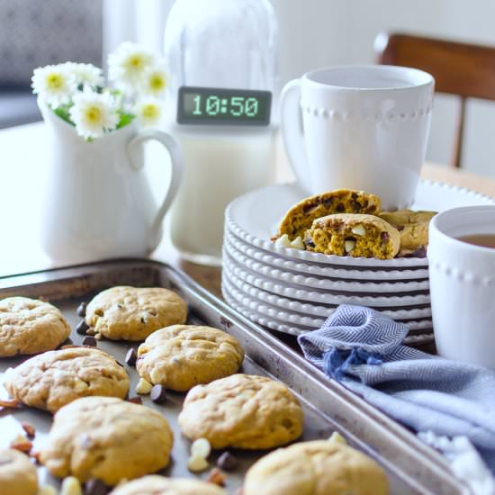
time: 10:50
